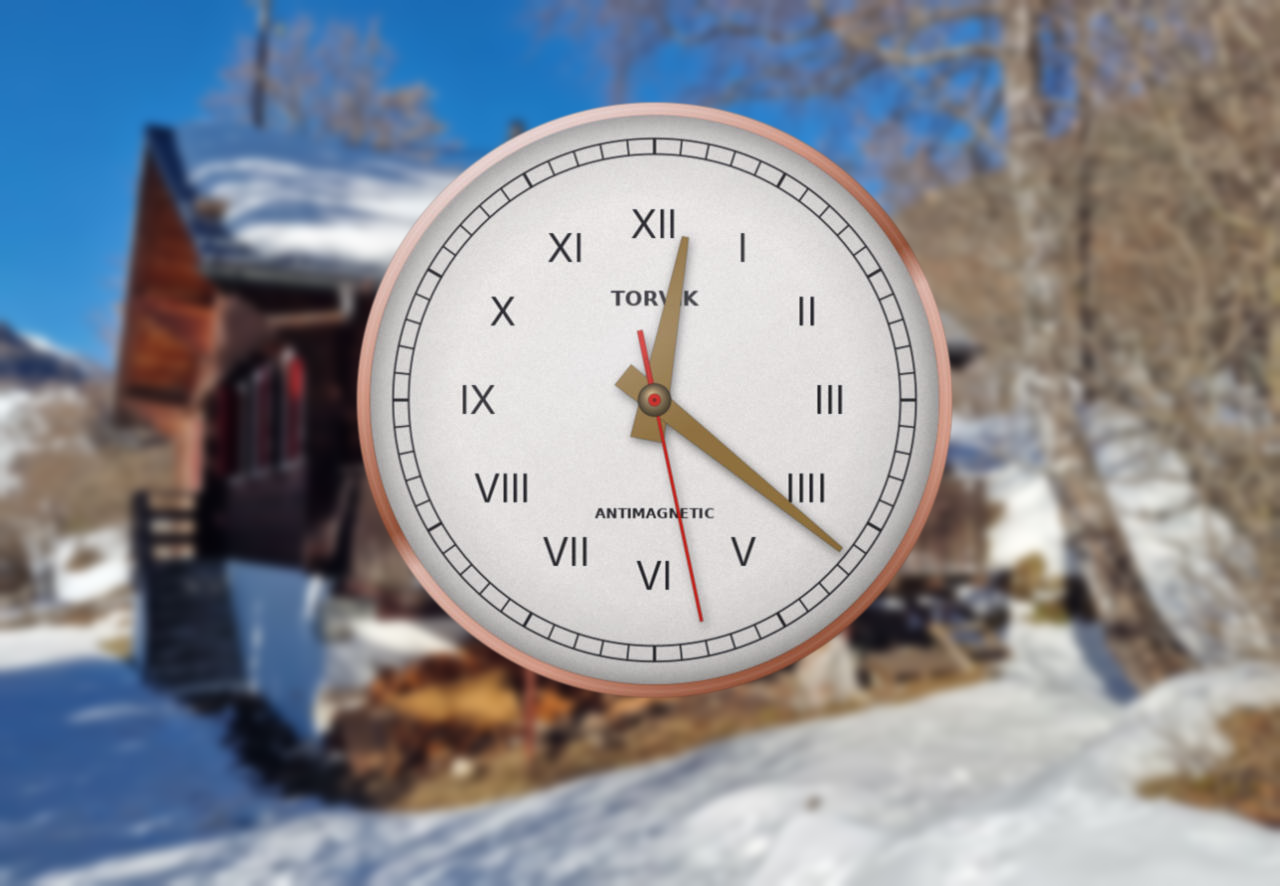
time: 12:21:28
